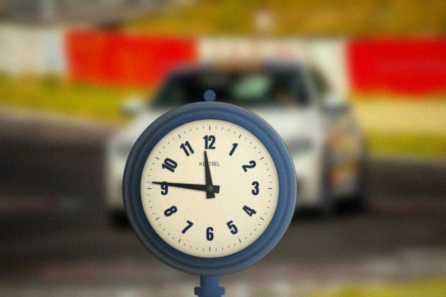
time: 11:46
